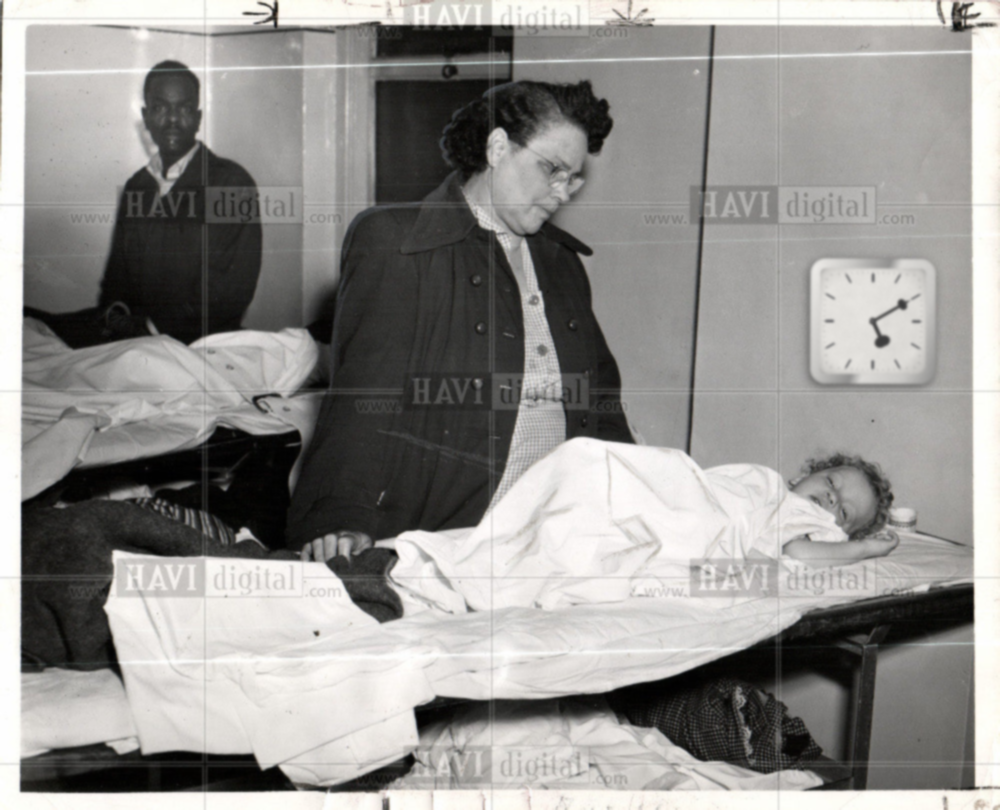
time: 5:10
